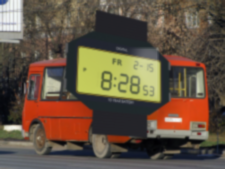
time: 8:28
